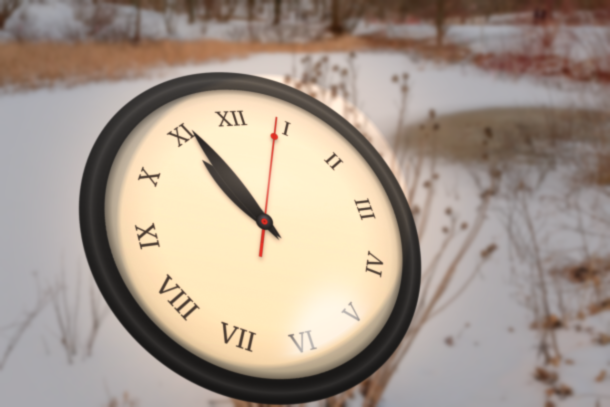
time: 10:56:04
